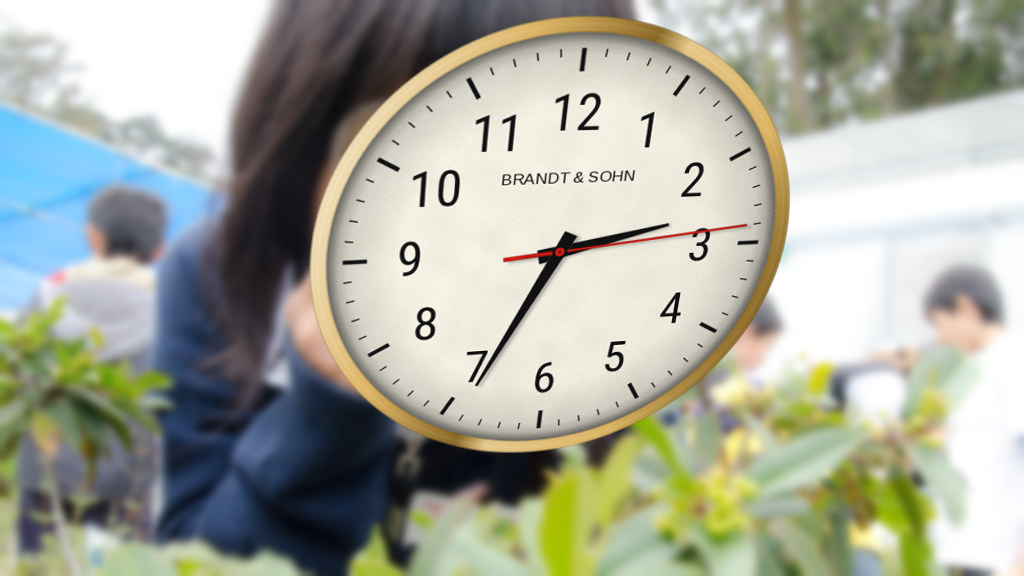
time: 2:34:14
